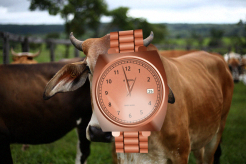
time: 12:58
